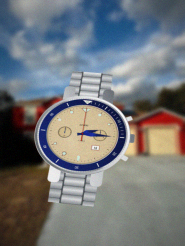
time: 2:15
